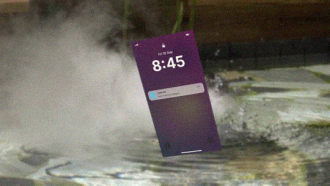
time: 8:45
